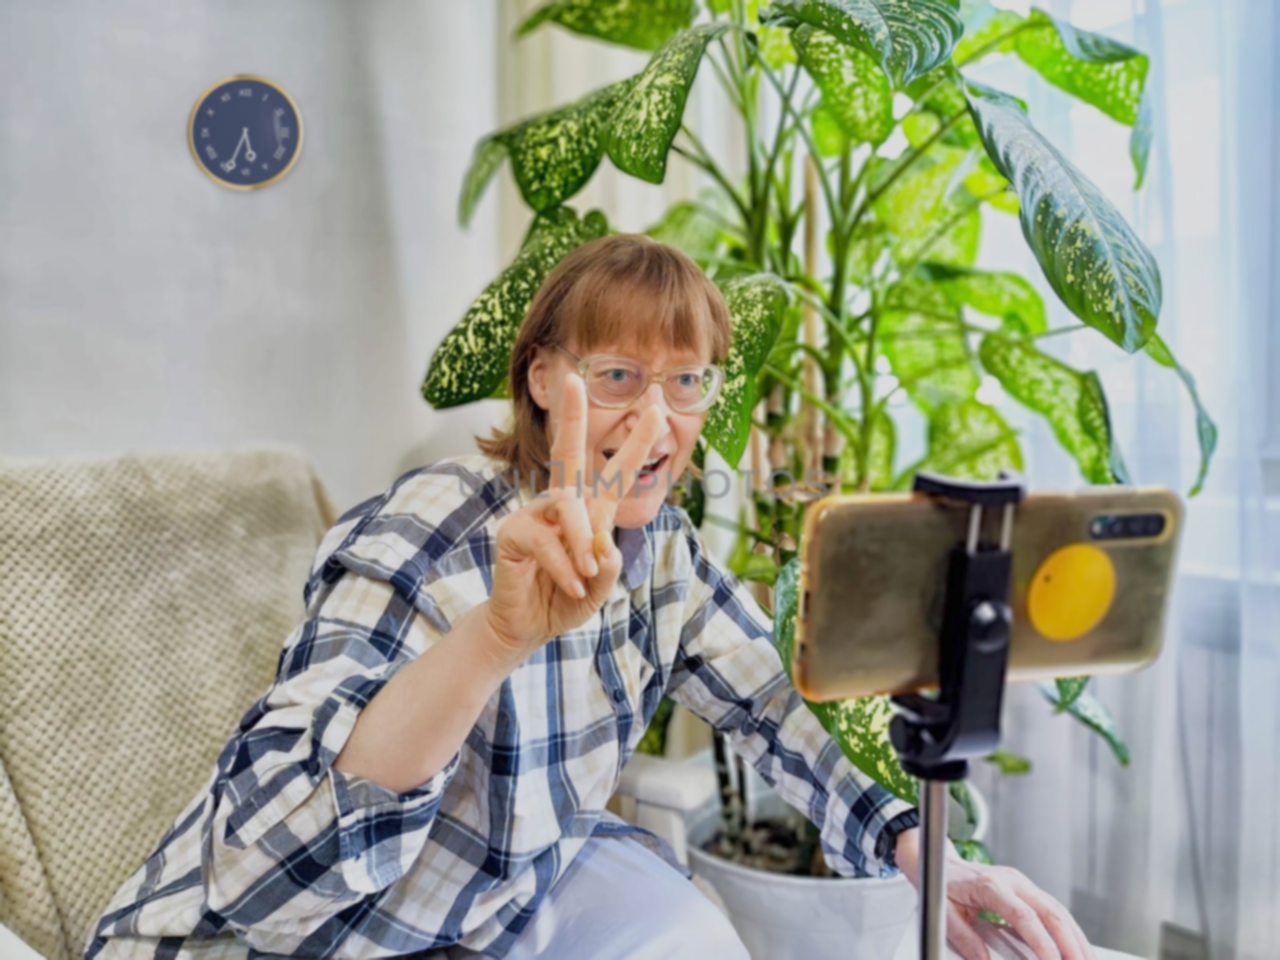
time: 5:34
